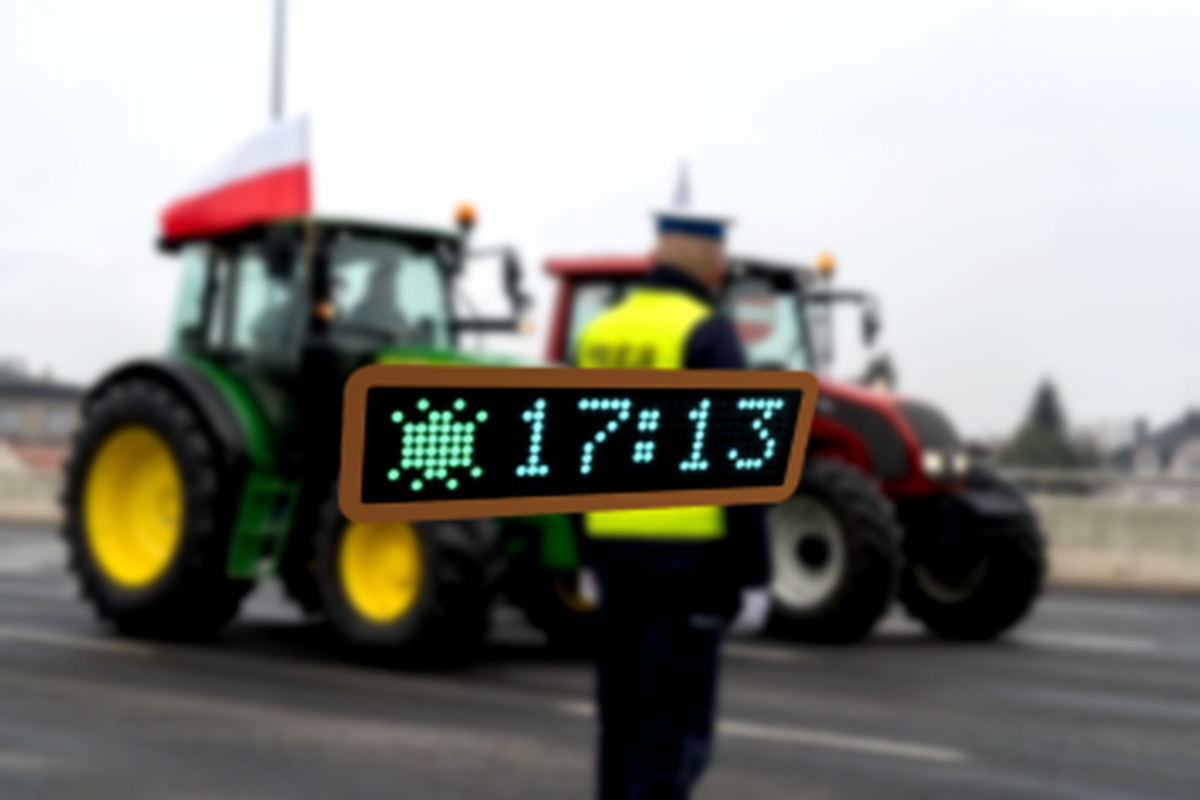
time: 17:13
